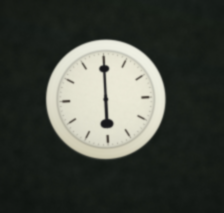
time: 6:00
